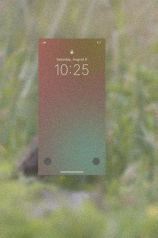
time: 10:25
